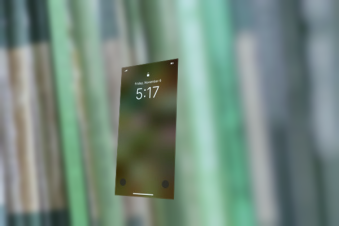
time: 5:17
